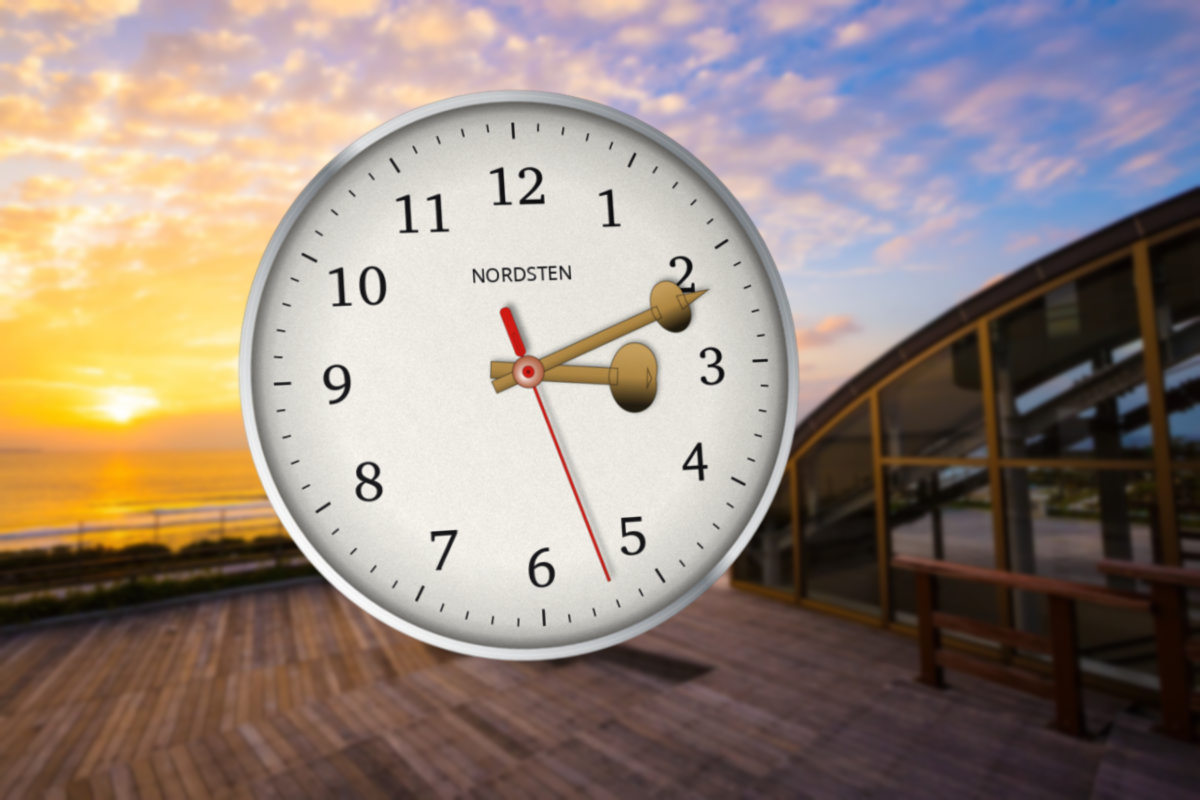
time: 3:11:27
